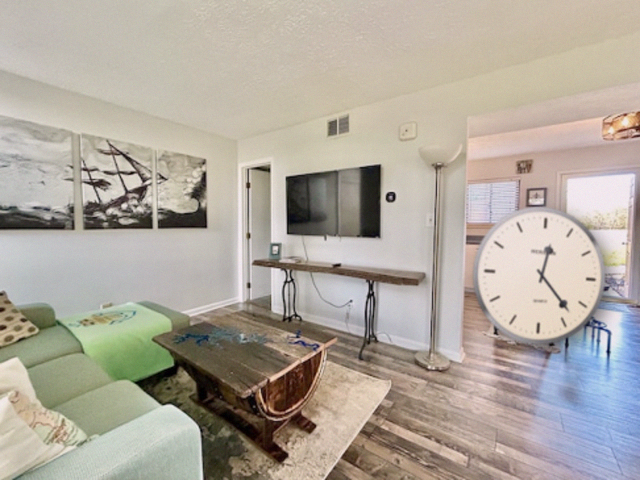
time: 12:23
